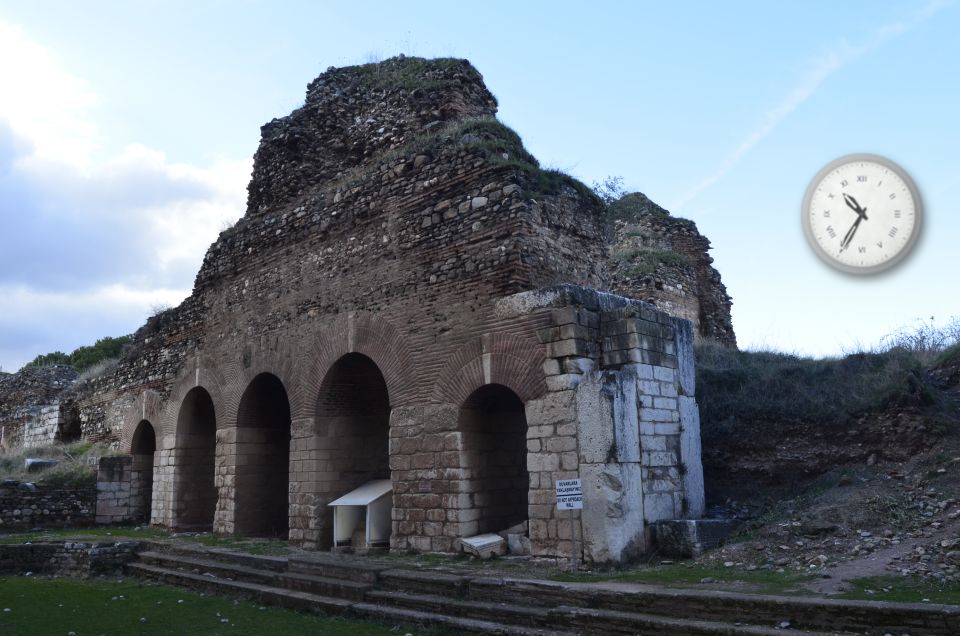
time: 10:35
